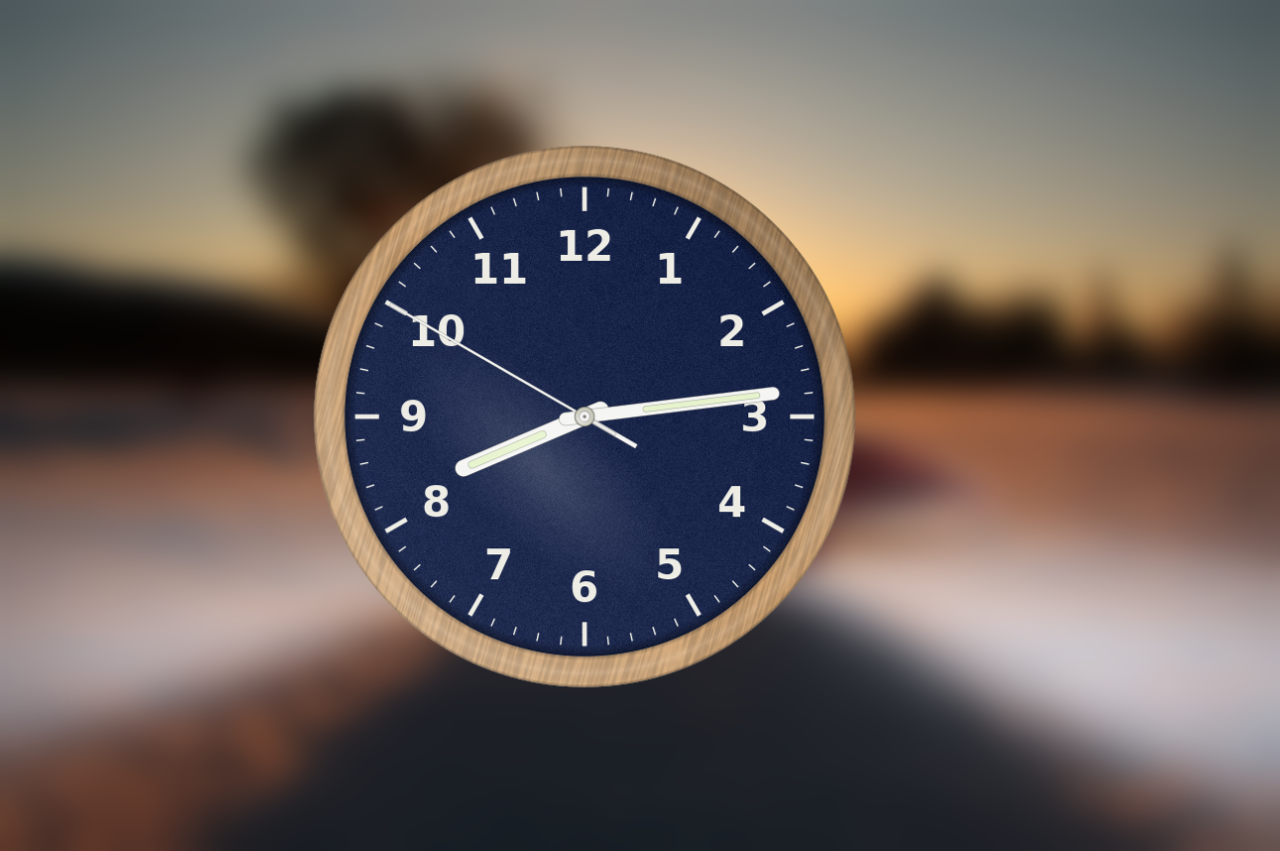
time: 8:13:50
